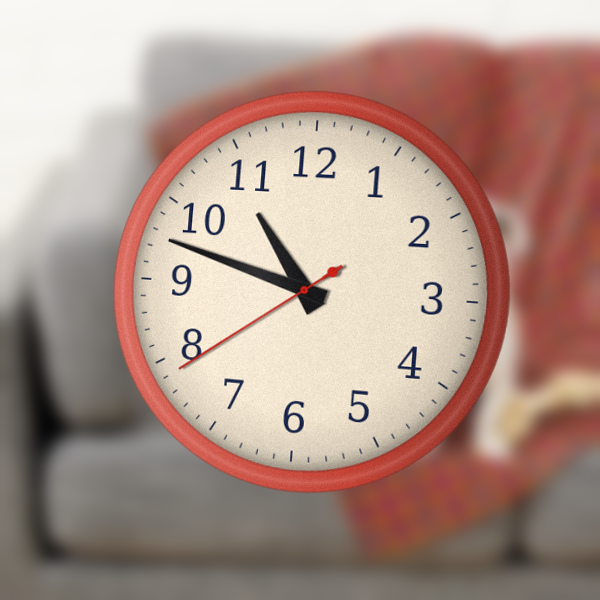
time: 10:47:39
